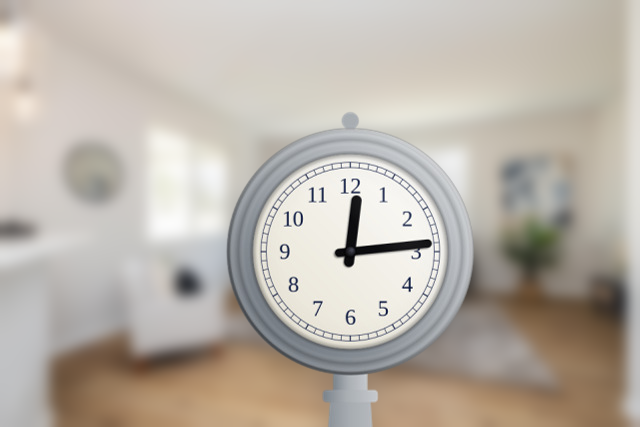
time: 12:14
